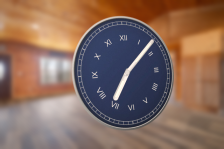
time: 7:08
